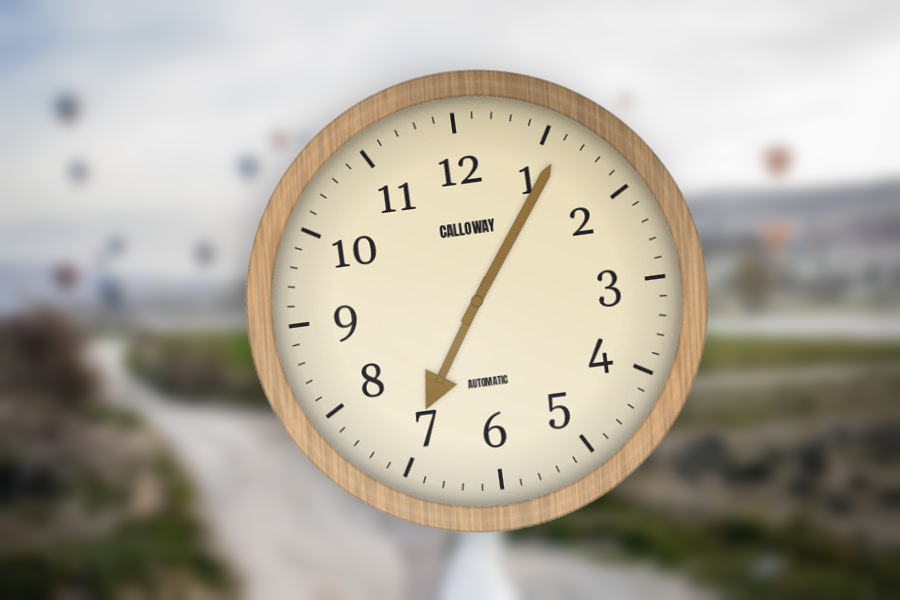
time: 7:06
